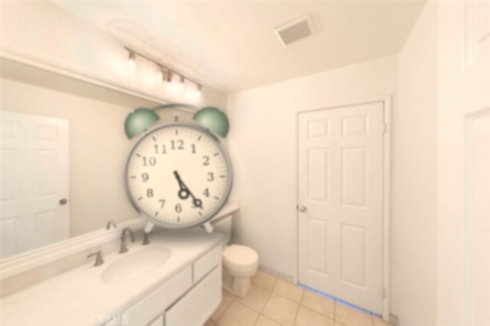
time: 5:24
